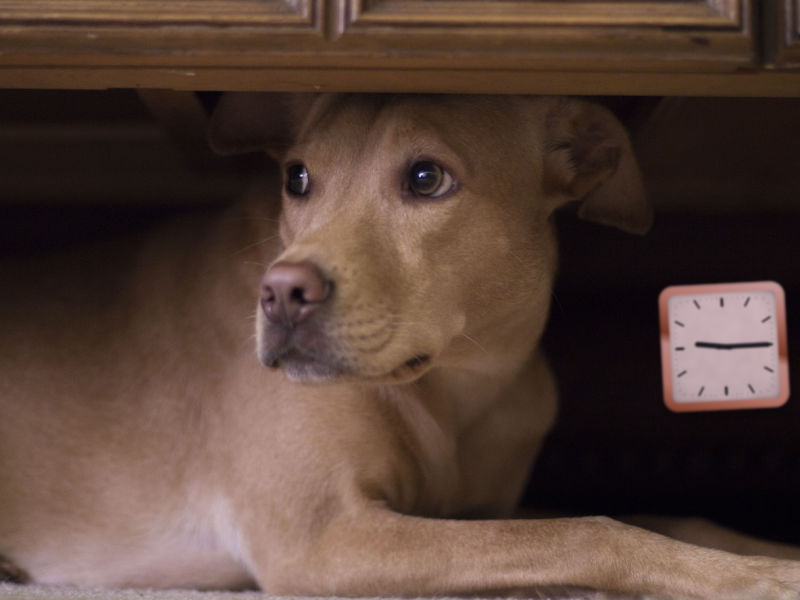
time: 9:15
